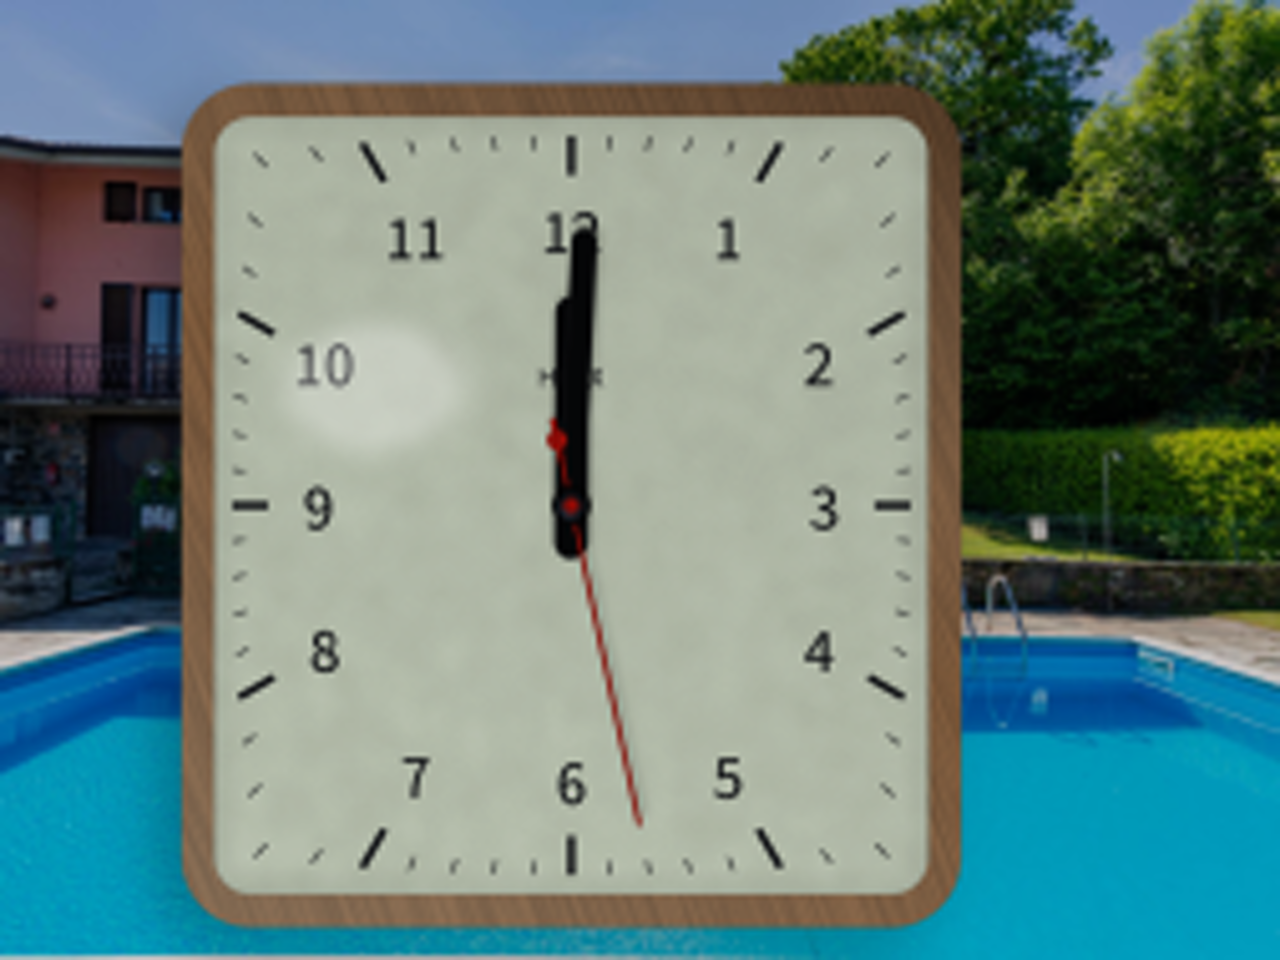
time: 12:00:28
